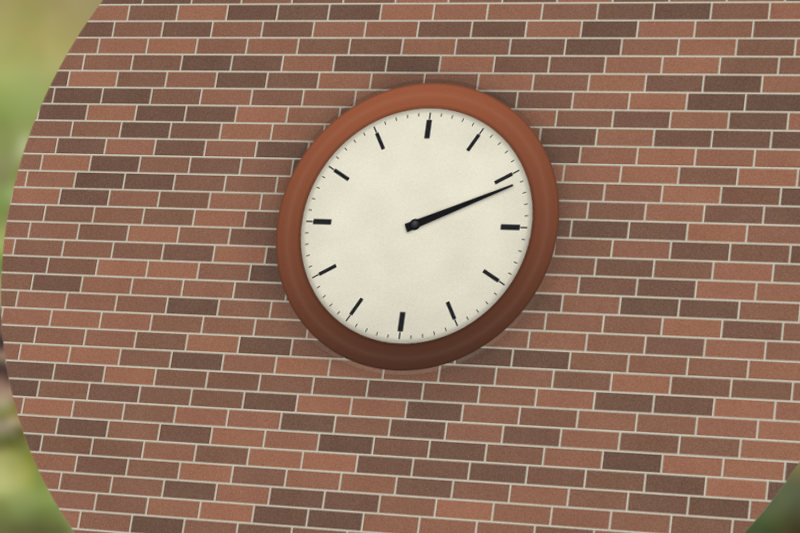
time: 2:11
